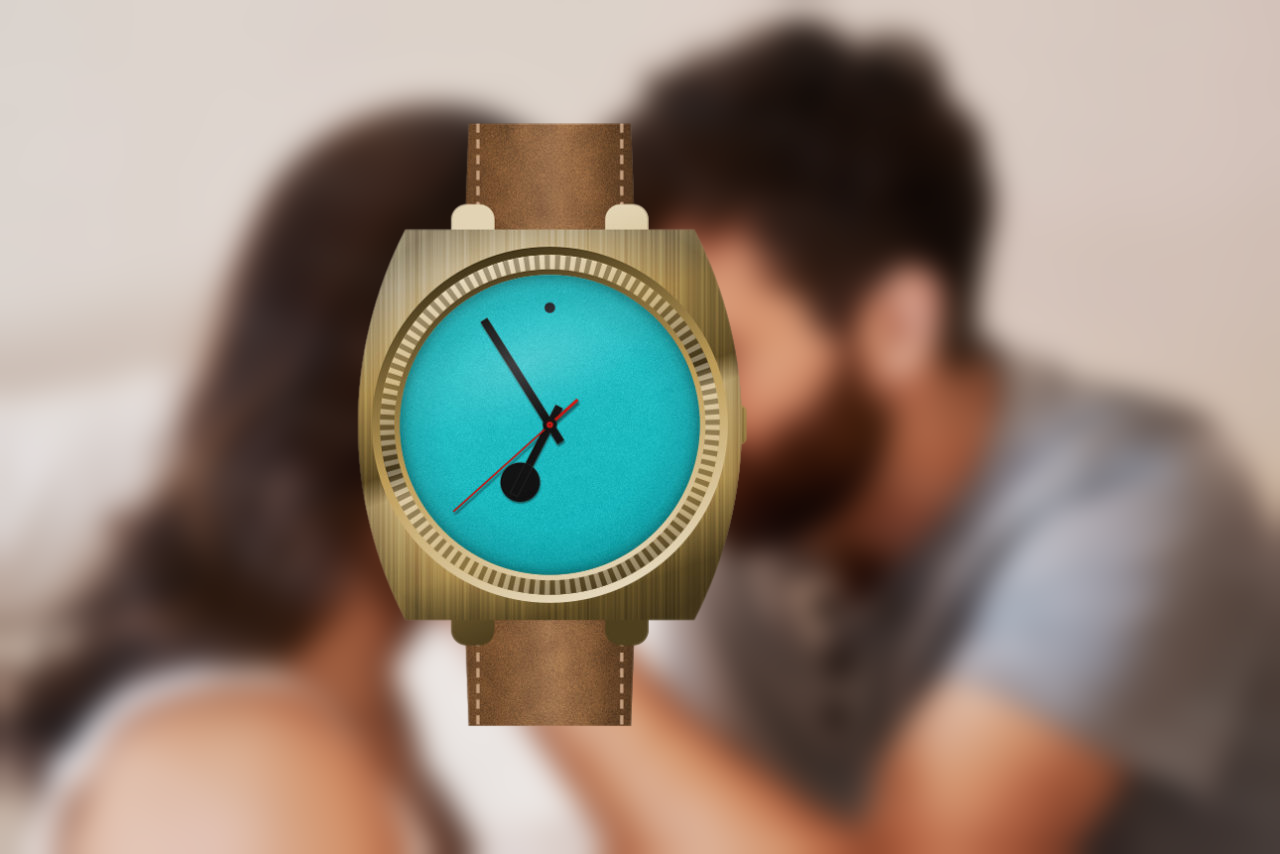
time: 6:54:38
